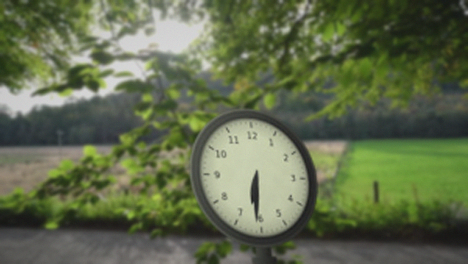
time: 6:31
